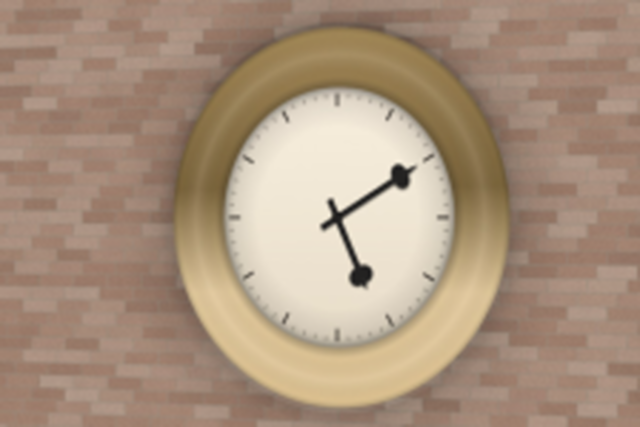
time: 5:10
